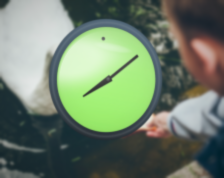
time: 8:10
